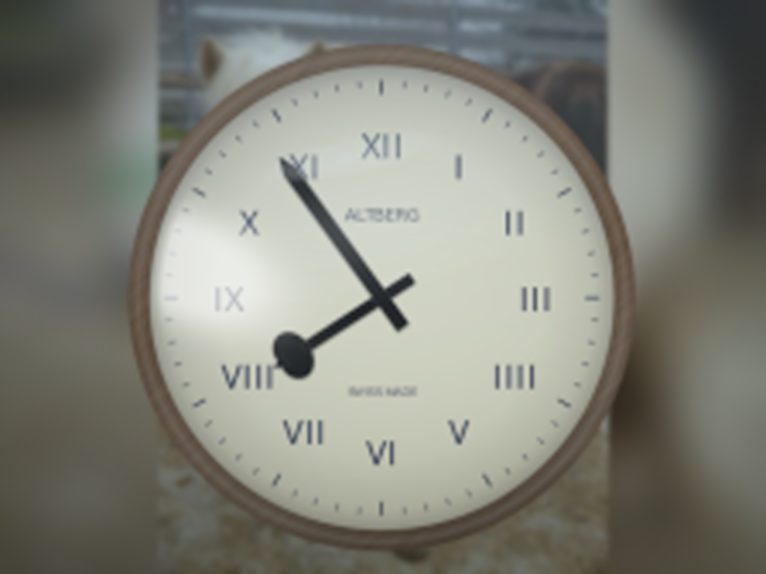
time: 7:54
